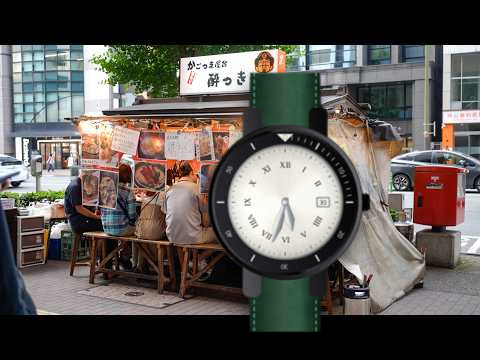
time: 5:33
